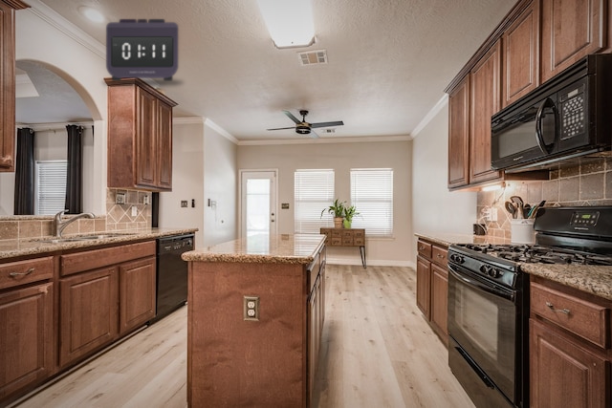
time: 1:11
